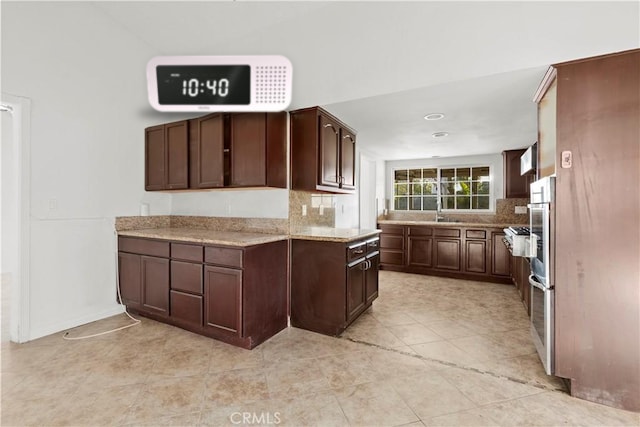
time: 10:40
